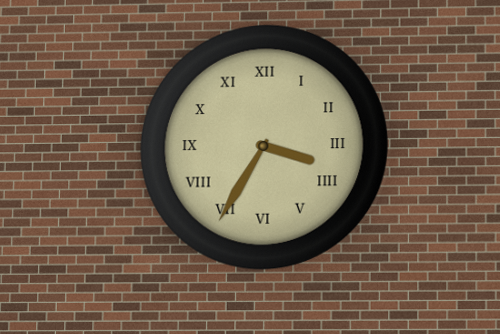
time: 3:35
